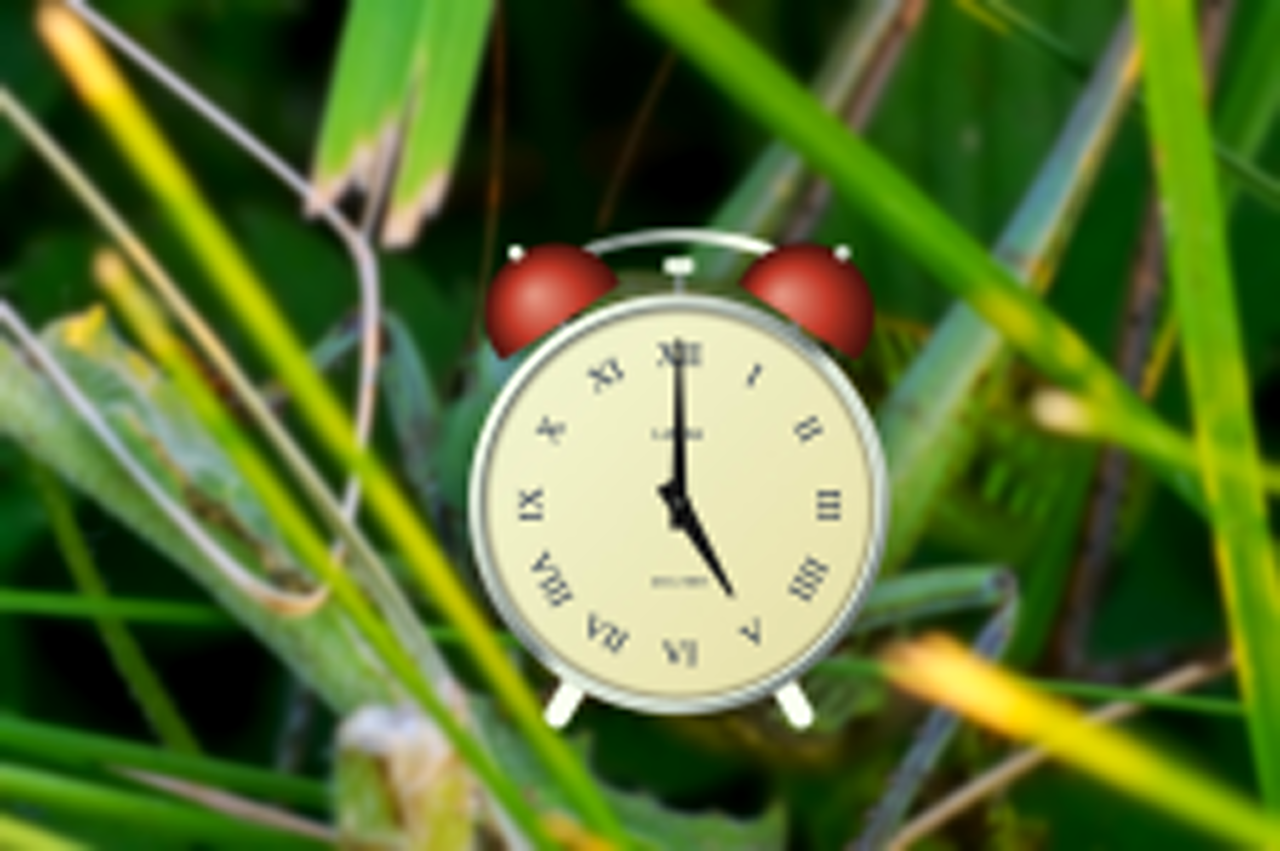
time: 5:00
